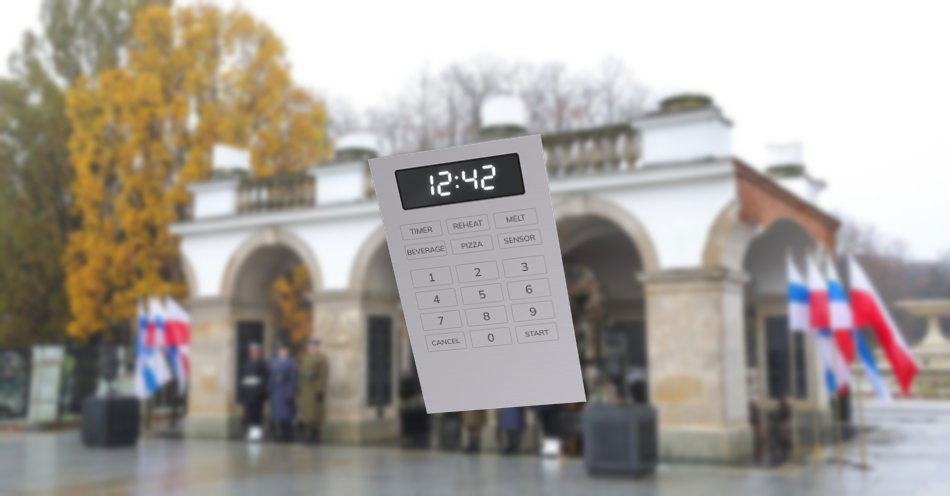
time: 12:42
